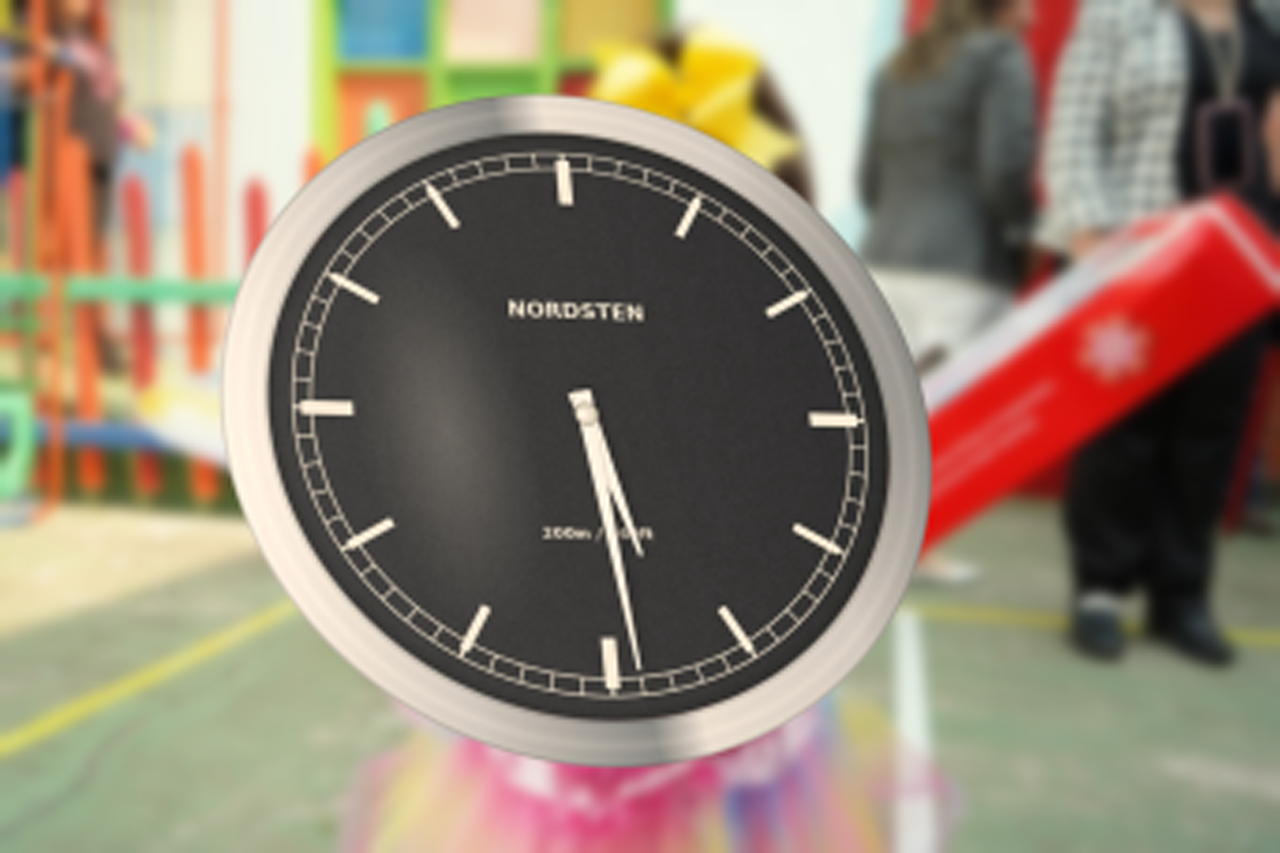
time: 5:29
